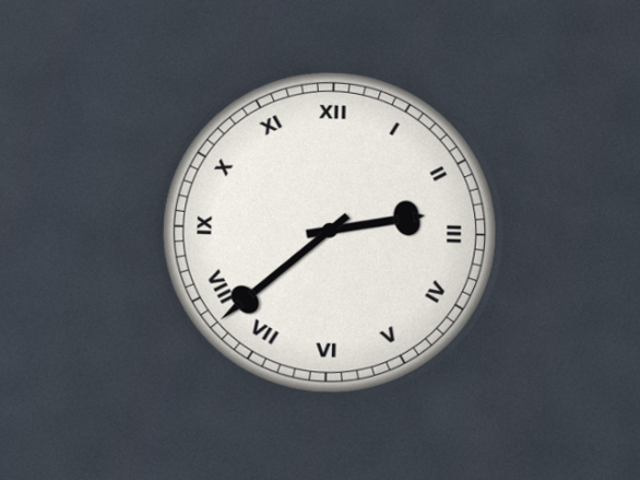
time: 2:38
